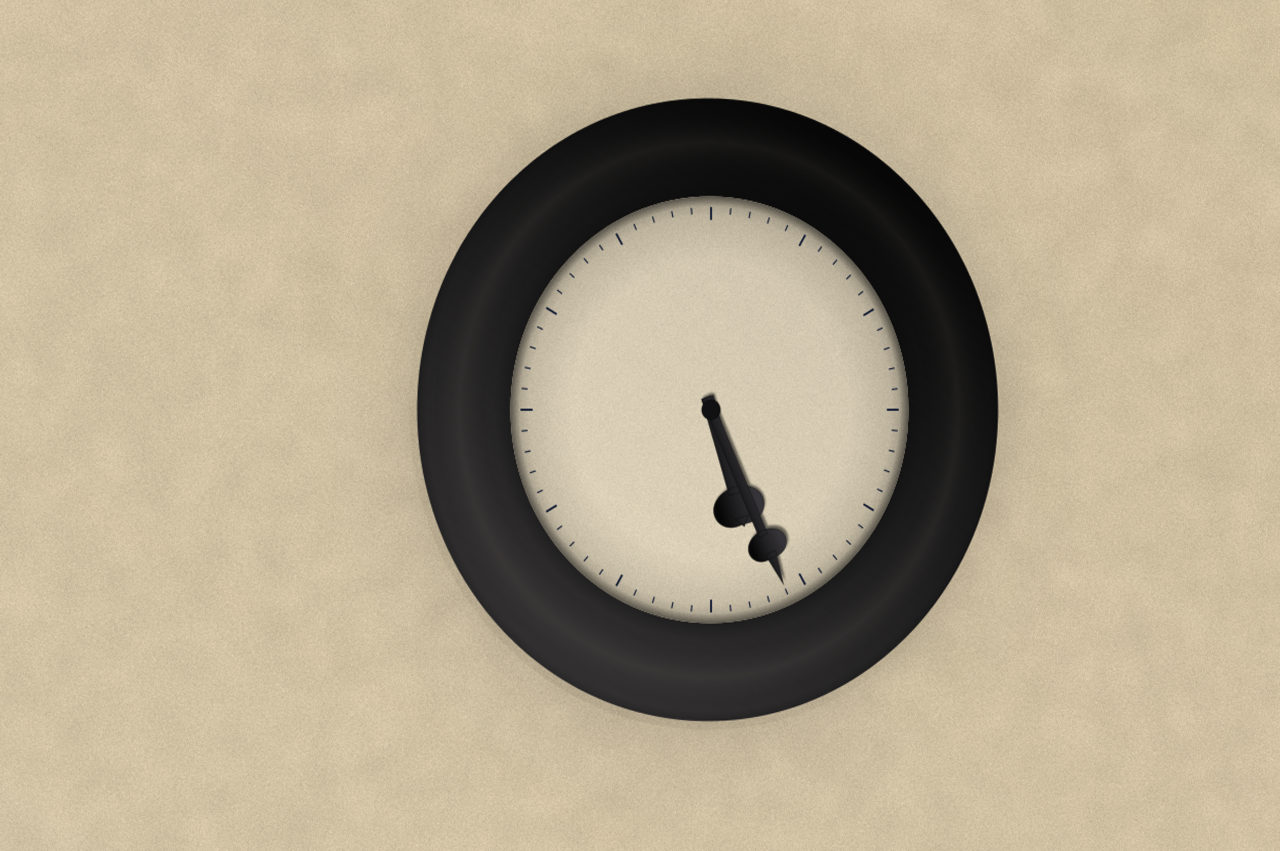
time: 5:26
